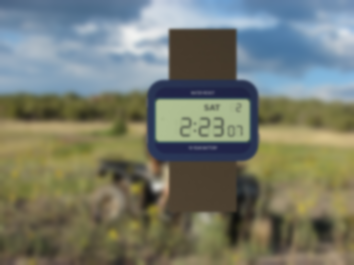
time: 2:23
